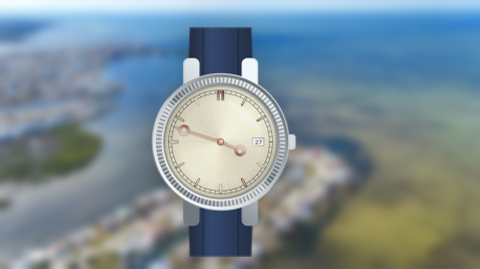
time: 3:48
